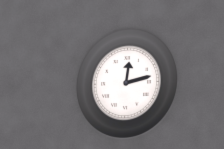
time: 12:13
